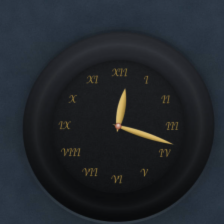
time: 12:18
